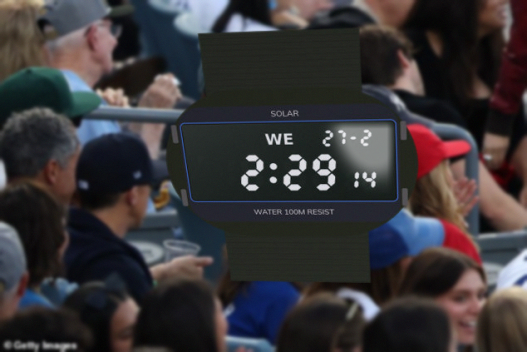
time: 2:29:14
